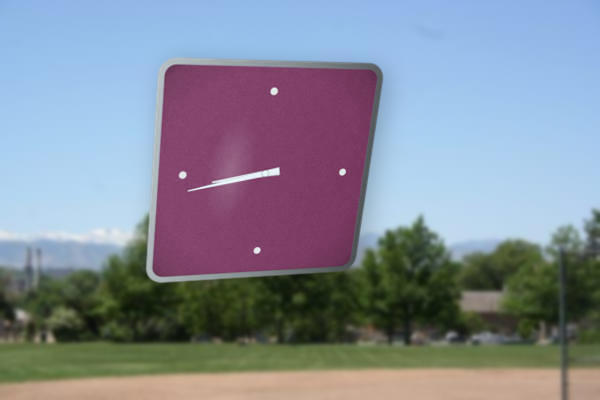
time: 8:43
